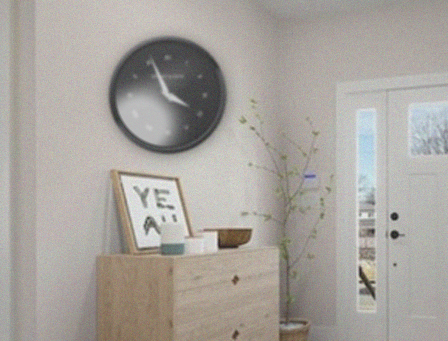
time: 3:56
